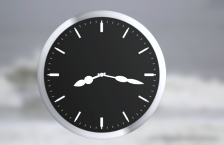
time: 8:17
